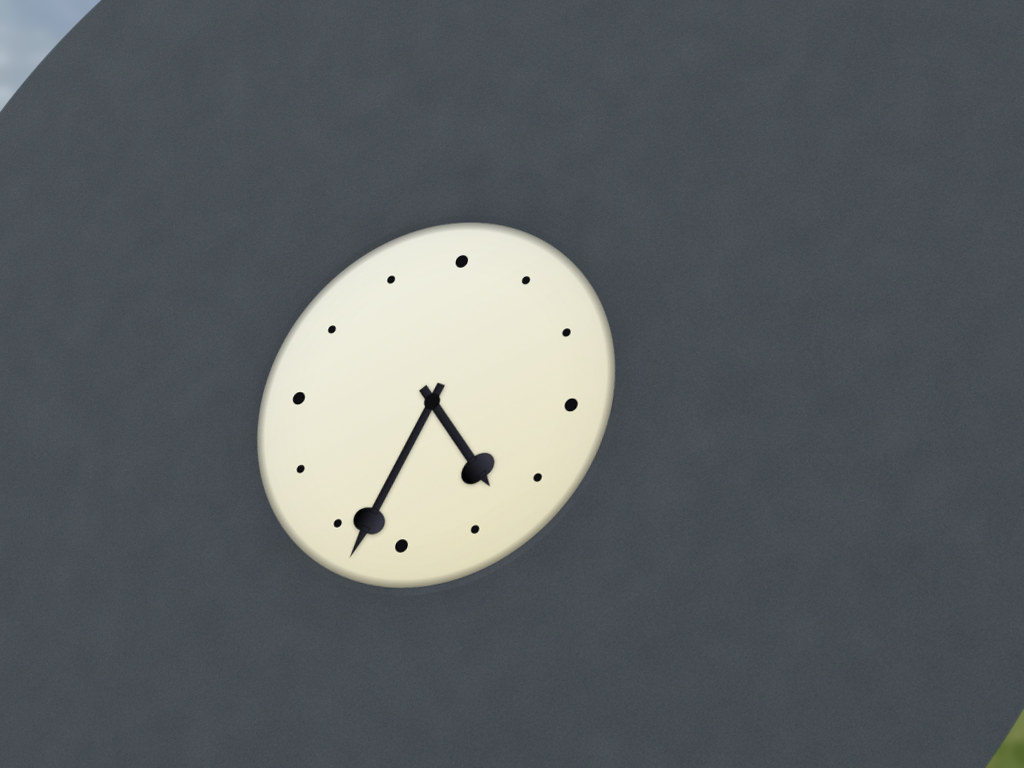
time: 4:33
